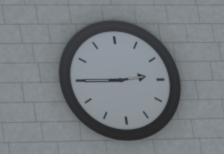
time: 2:45
